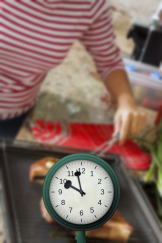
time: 9:58
